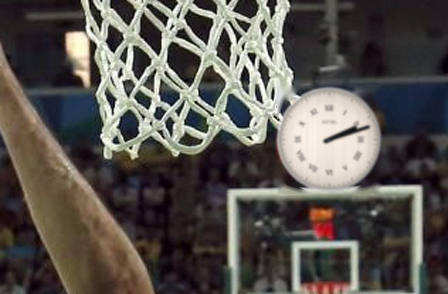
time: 2:12
